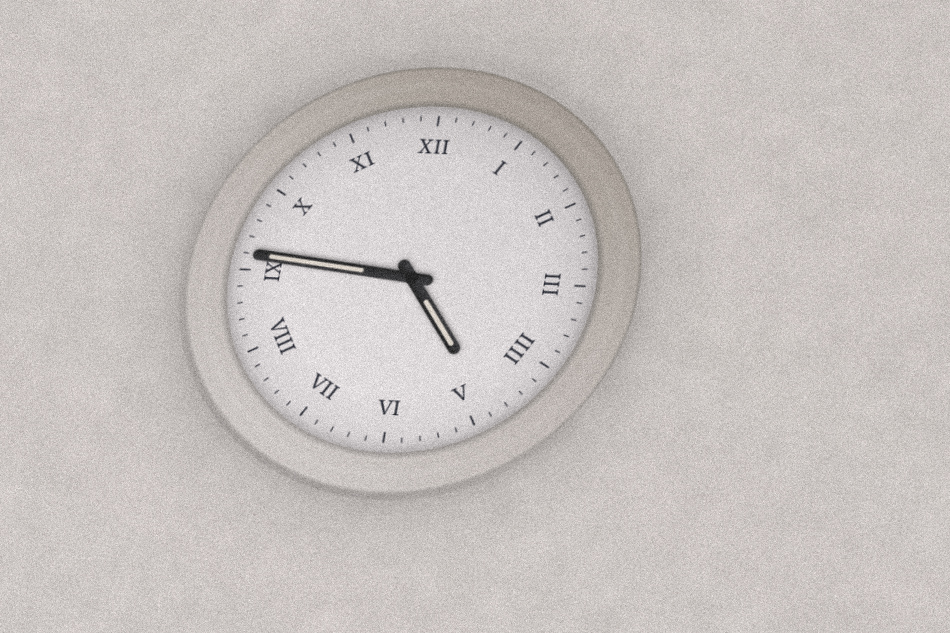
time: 4:46
